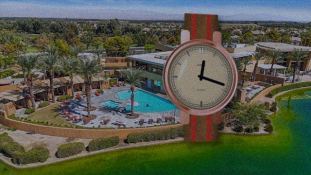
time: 12:18
